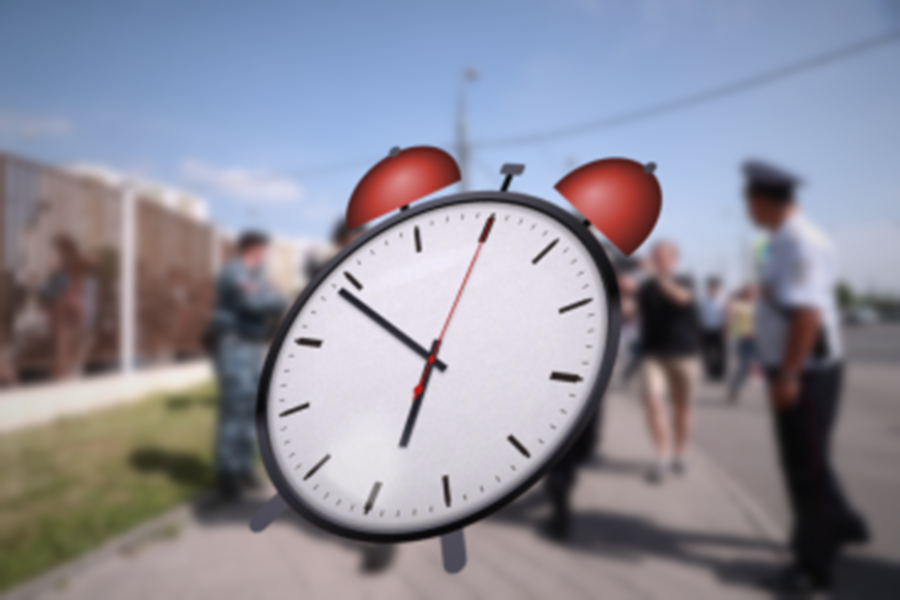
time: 5:49:00
